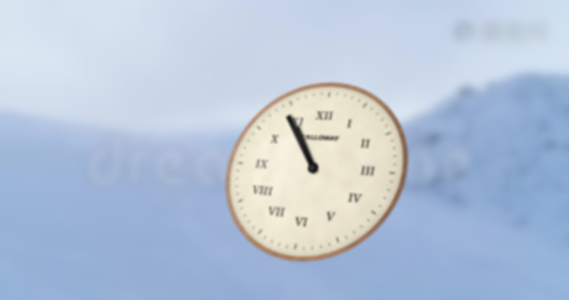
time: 10:54
